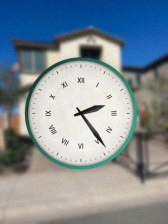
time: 2:24
